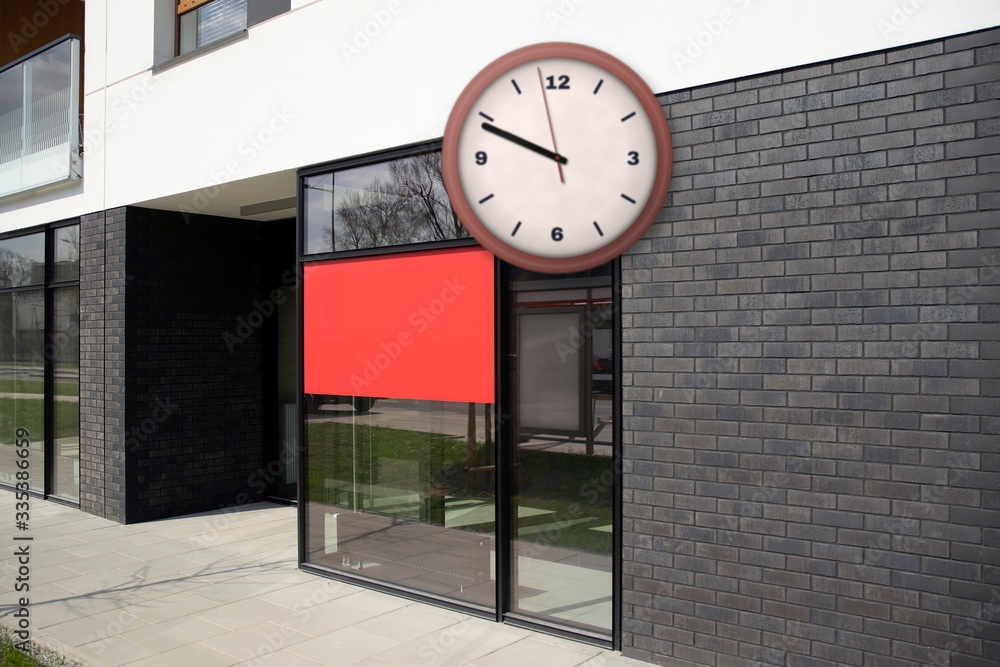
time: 9:48:58
